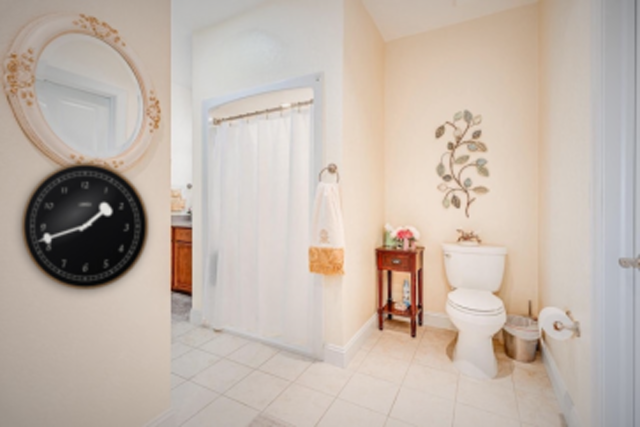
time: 1:42
